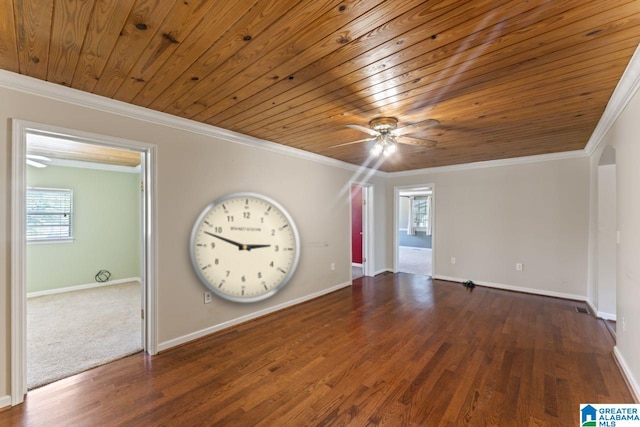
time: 2:48
